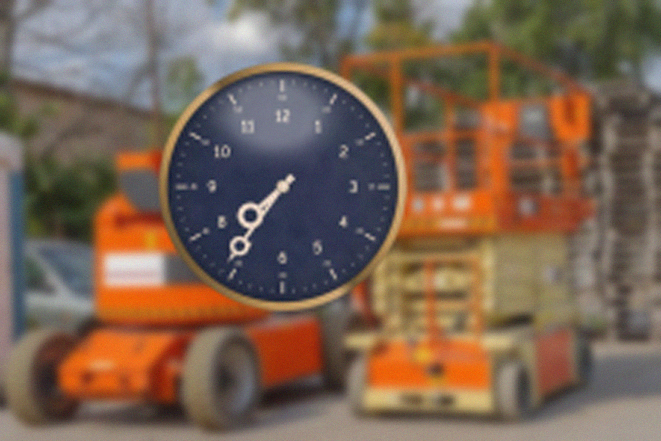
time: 7:36
